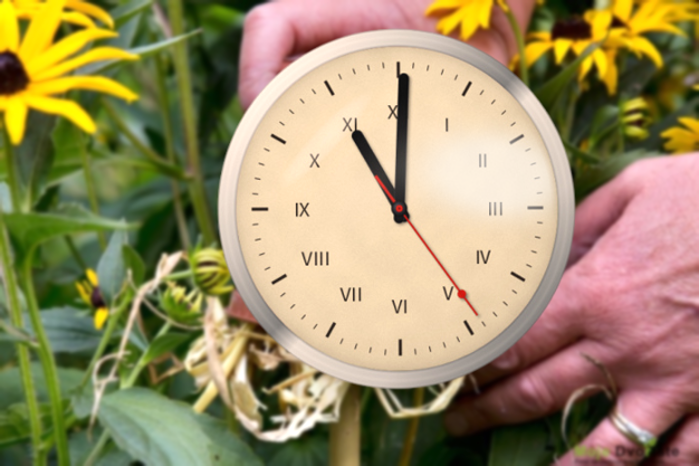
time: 11:00:24
